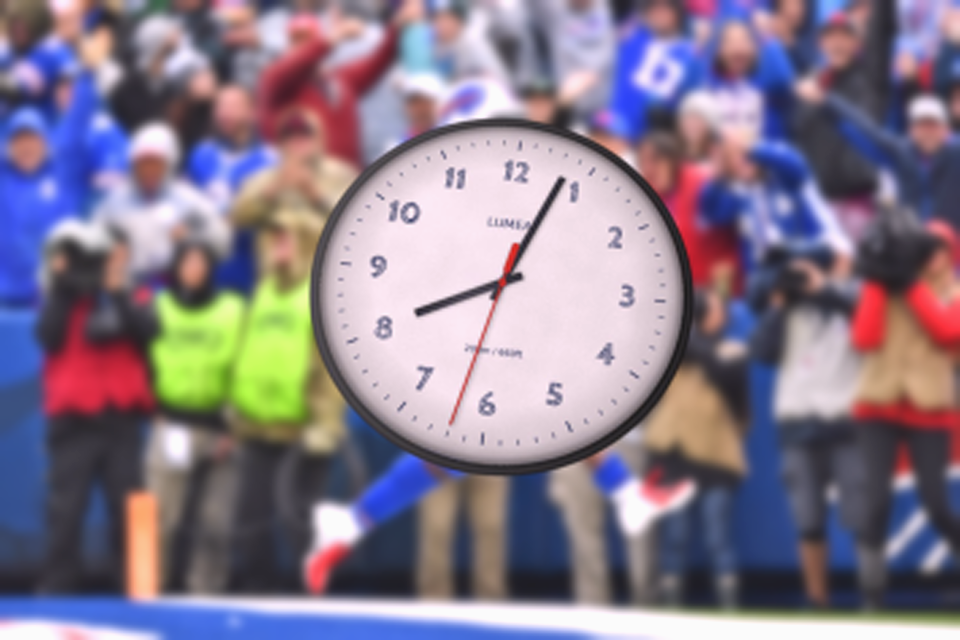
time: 8:03:32
